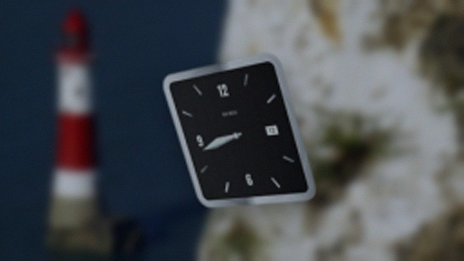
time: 8:43
